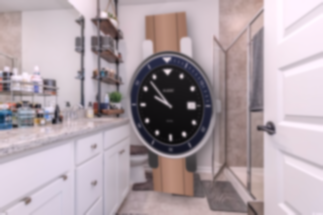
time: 9:53
